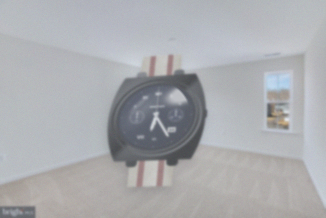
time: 6:25
